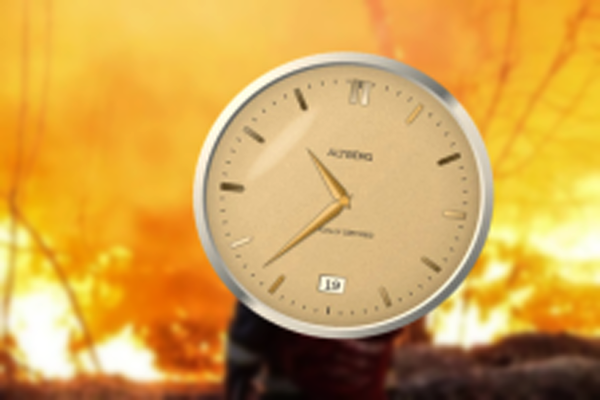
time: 10:37
